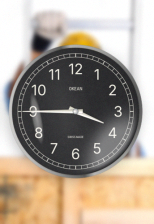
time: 3:45
